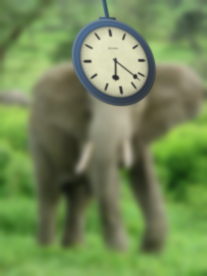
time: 6:22
